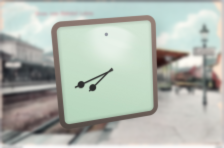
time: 7:42
